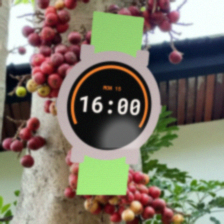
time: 16:00
